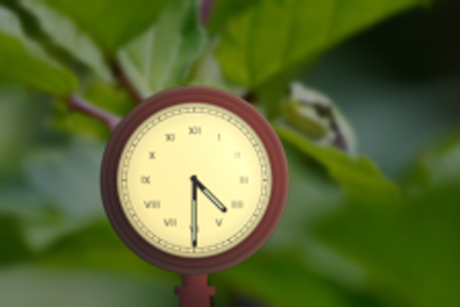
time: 4:30
